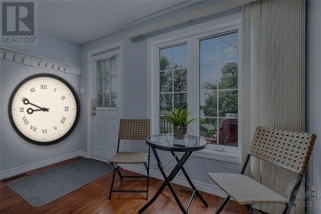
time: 8:49
